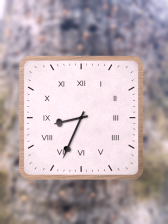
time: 8:34
